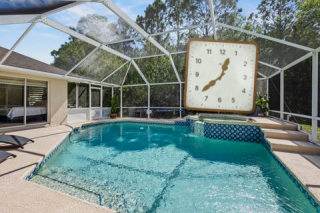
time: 12:38
